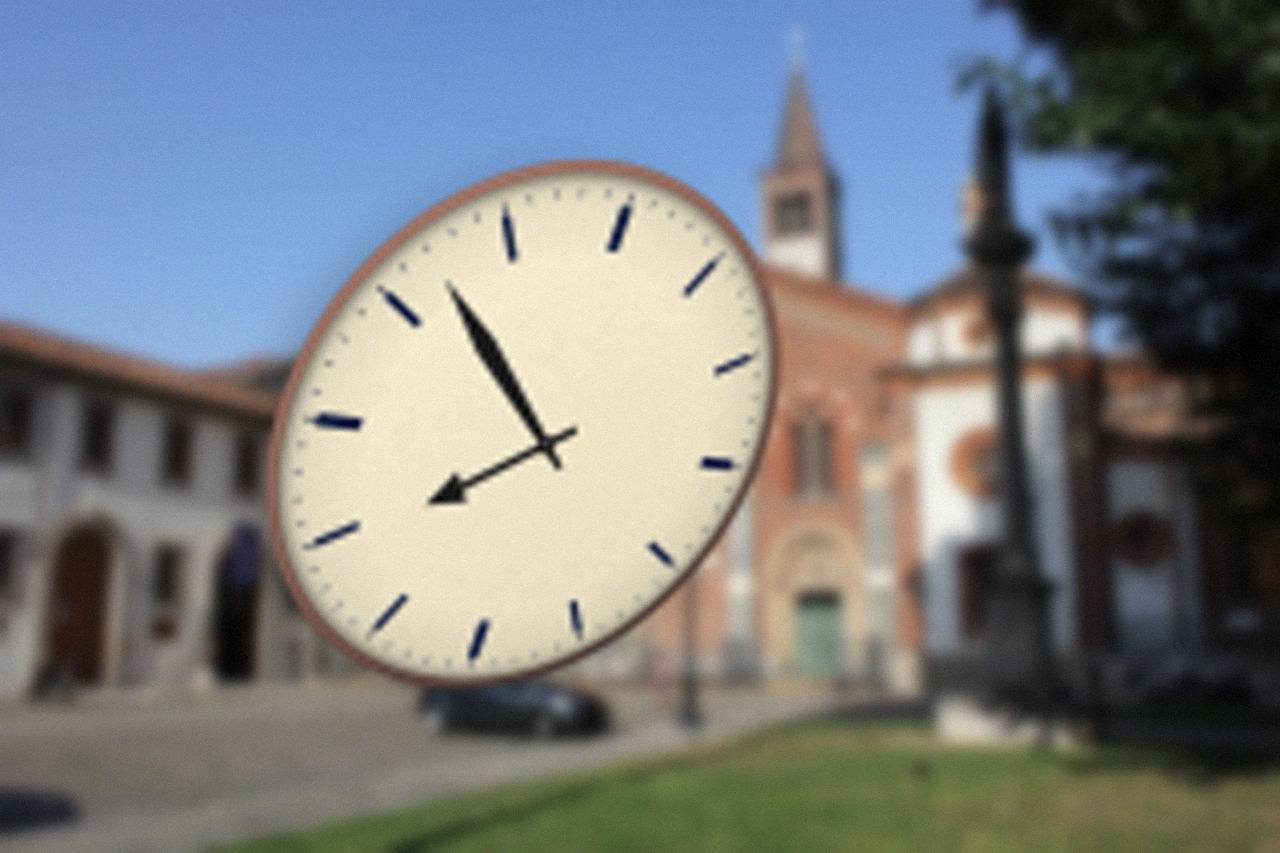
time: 7:52
